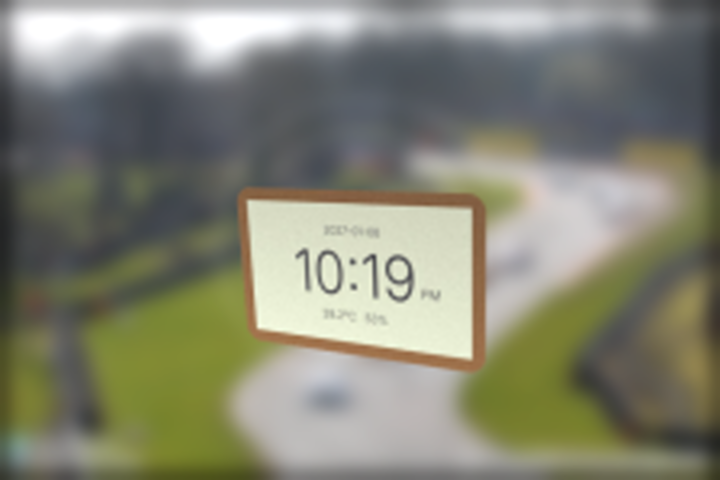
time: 10:19
